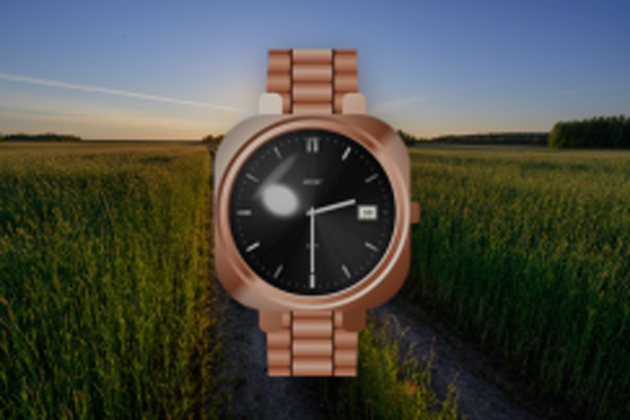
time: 2:30
